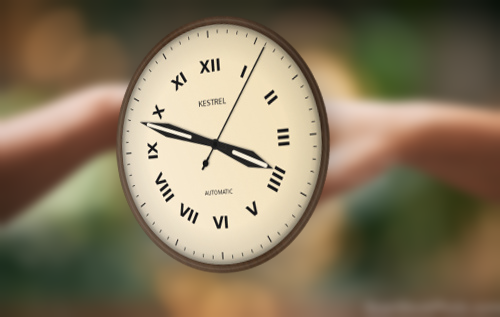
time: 3:48:06
